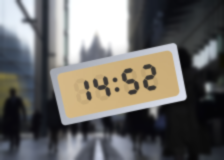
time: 14:52
